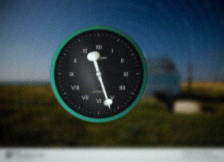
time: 11:27
